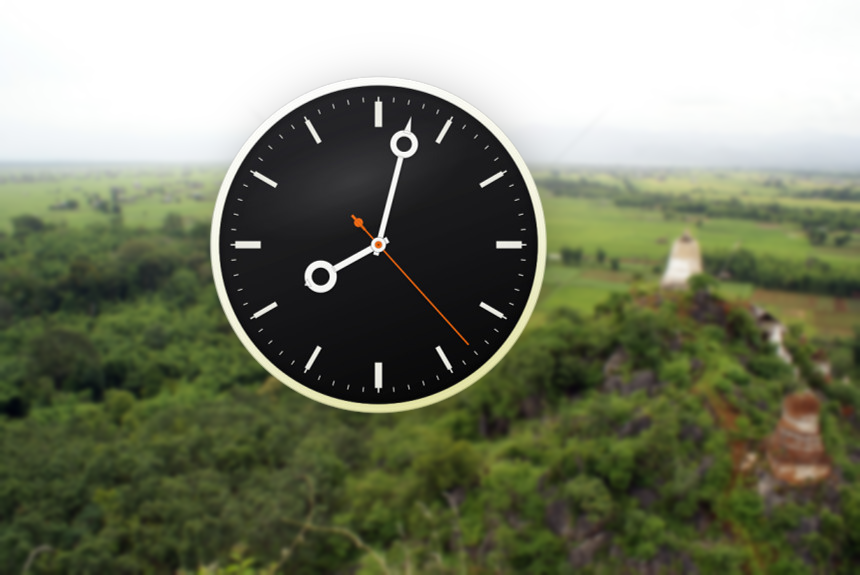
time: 8:02:23
